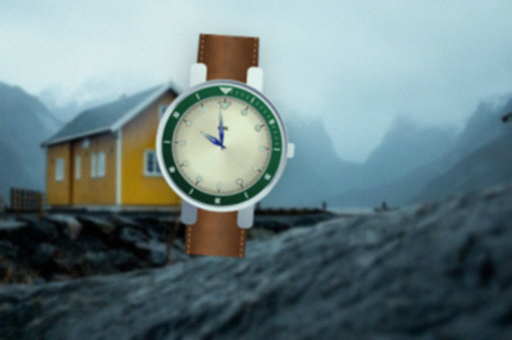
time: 9:59
